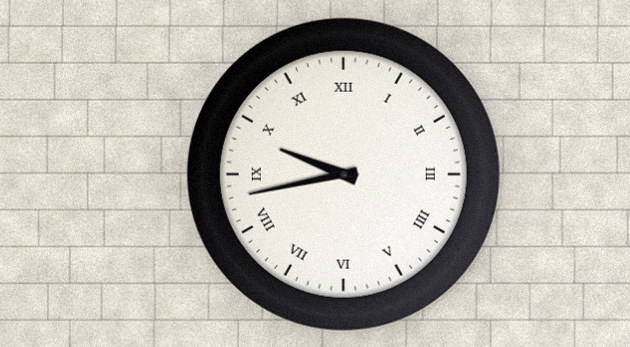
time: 9:43
